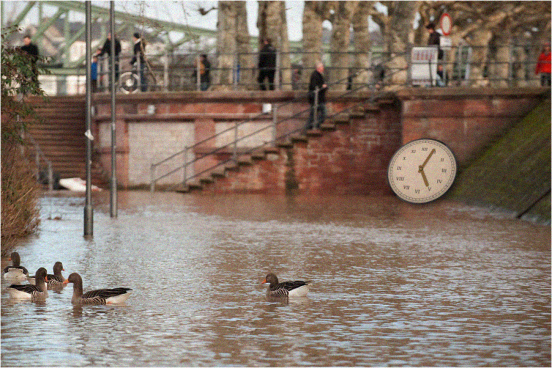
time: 5:04
